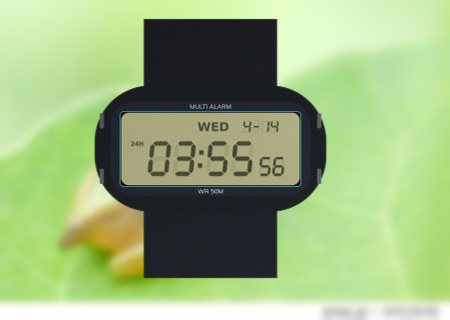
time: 3:55:56
